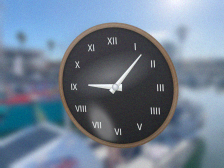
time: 9:07
